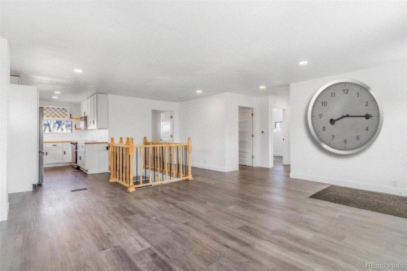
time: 8:15
